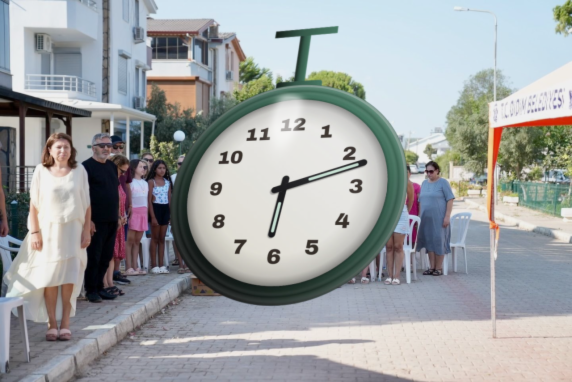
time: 6:12
